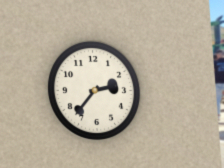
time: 2:37
